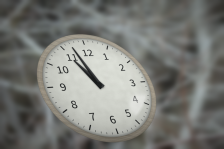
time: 10:57
